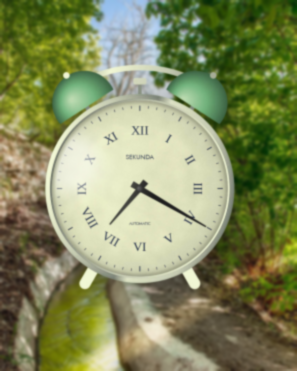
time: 7:20
